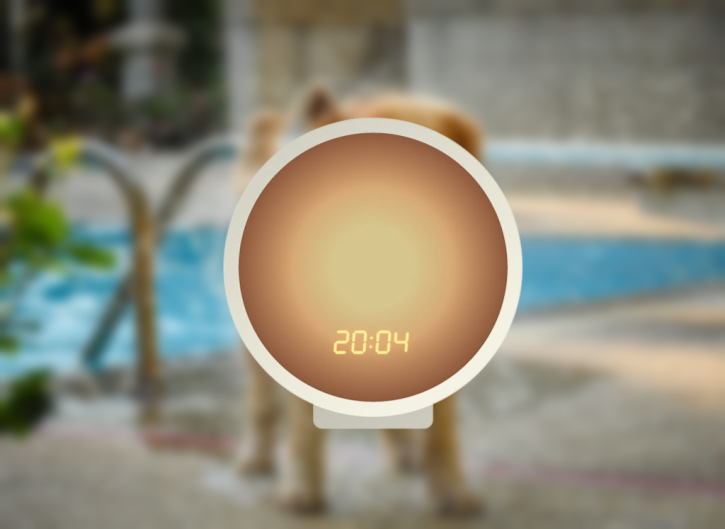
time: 20:04
